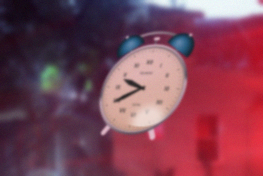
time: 9:40
